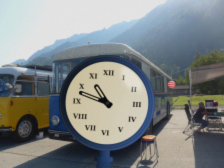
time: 10:48
